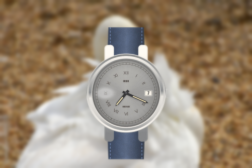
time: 7:19
